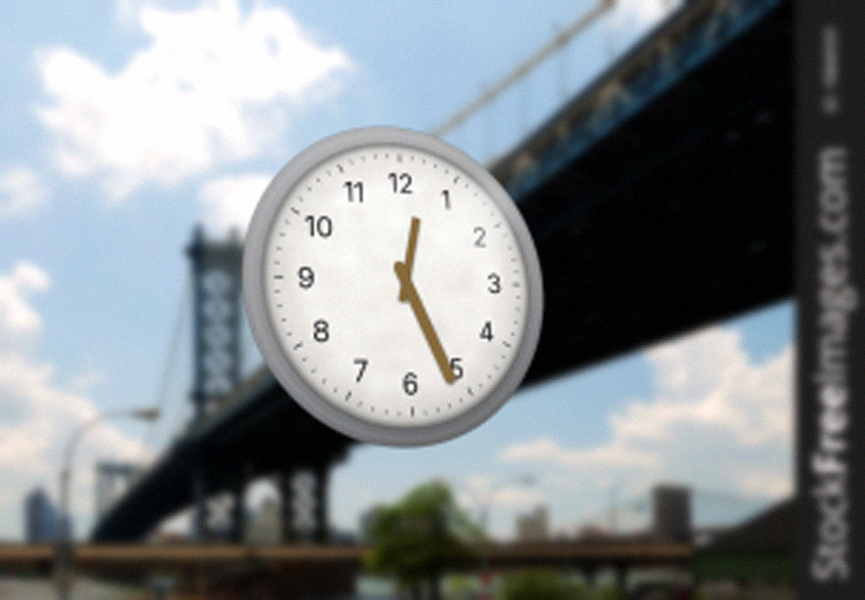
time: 12:26
